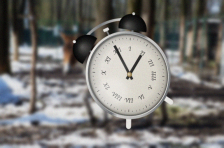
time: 2:00
